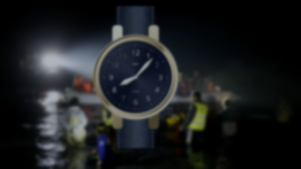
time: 8:07
